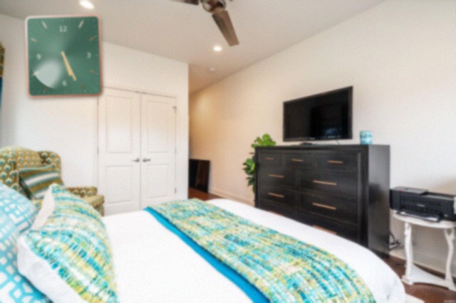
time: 5:26
